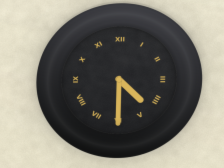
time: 4:30
